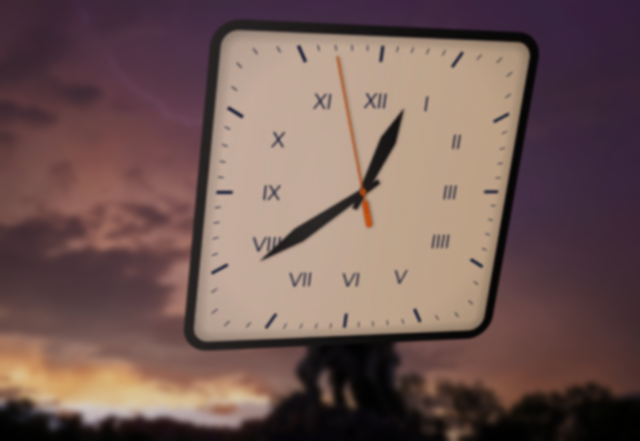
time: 12:38:57
